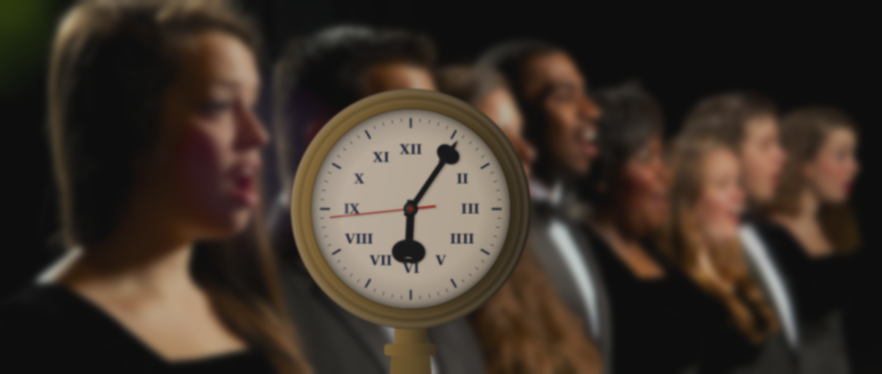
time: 6:05:44
